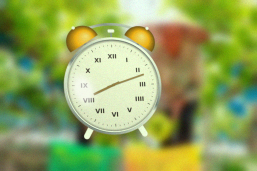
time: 8:12
